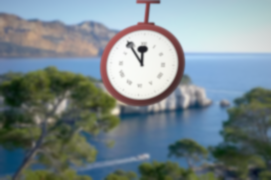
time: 11:54
